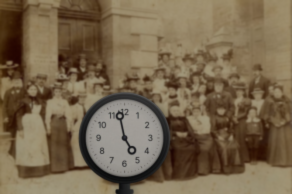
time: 4:58
